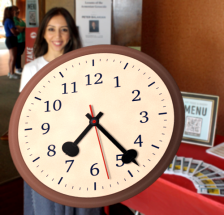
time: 7:23:28
